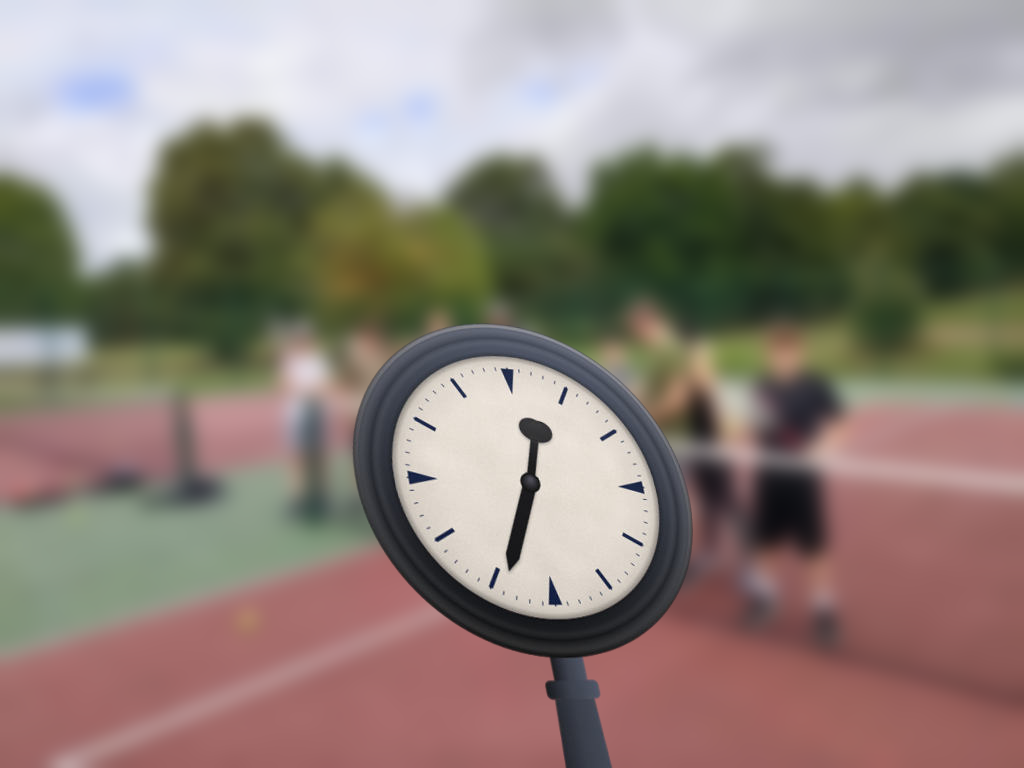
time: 12:34
